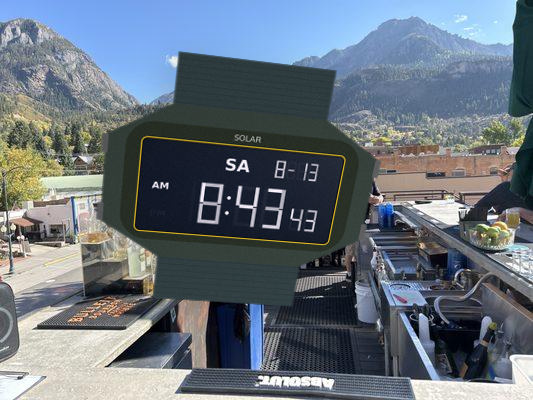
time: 8:43:43
